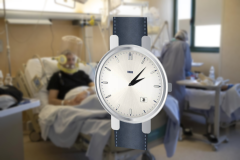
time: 2:07
